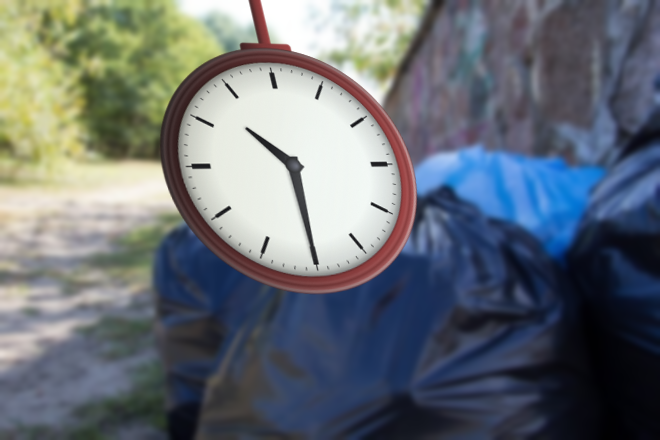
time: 10:30
